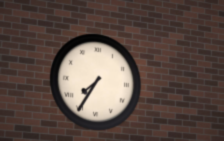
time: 7:35
